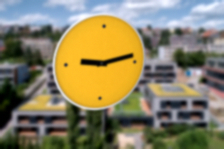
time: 9:13
